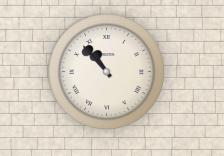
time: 10:53
